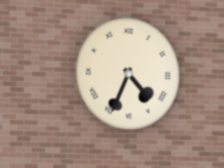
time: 4:34
